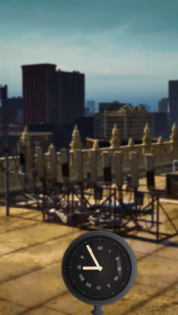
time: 8:55
